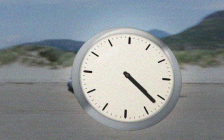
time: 4:22
